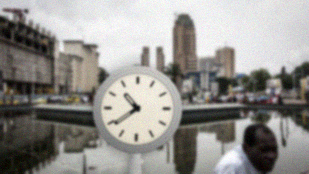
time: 10:39
